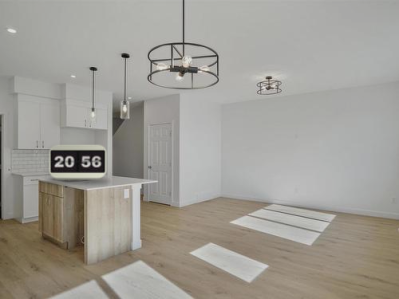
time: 20:56
